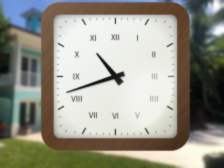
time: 10:42
